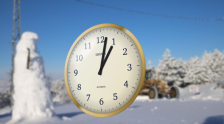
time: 1:02
